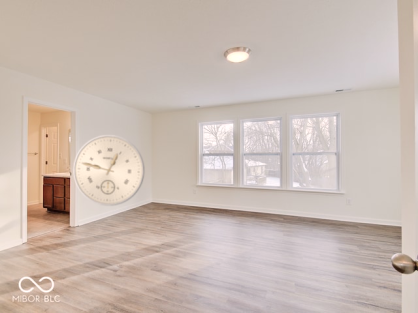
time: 12:47
